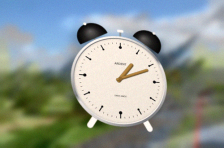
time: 1:11
